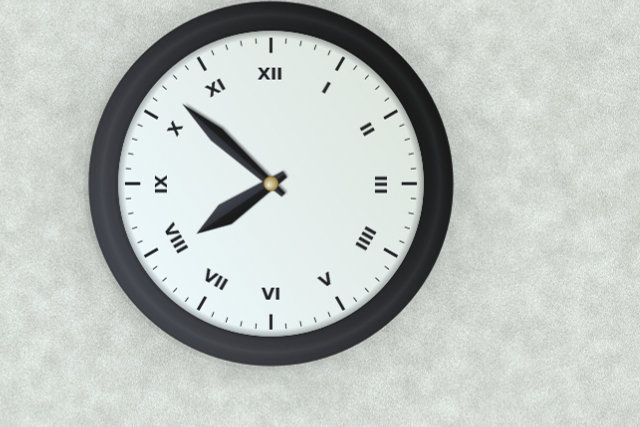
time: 7:52
